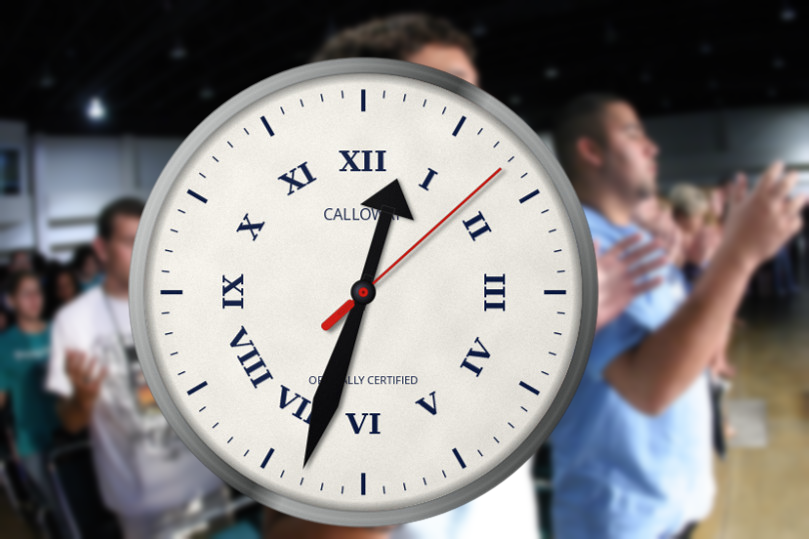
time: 12:33:08
